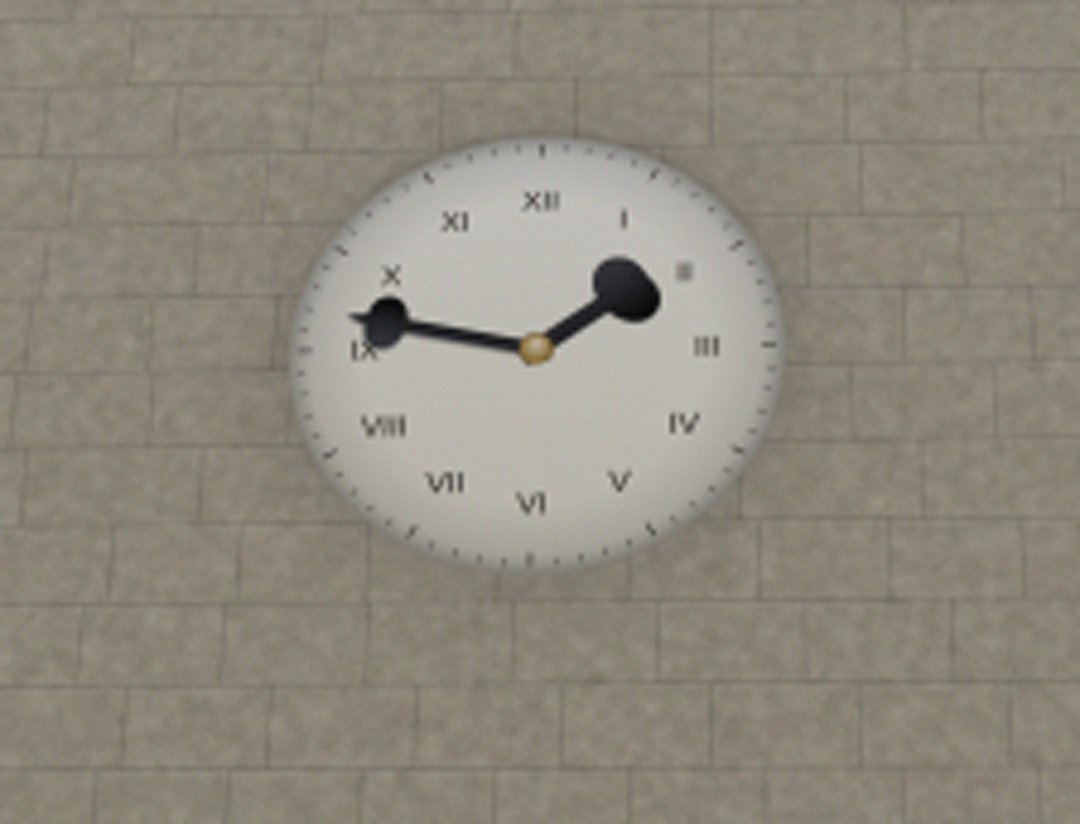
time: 1:47
